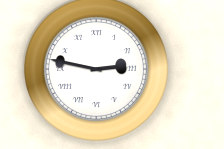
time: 2:47
